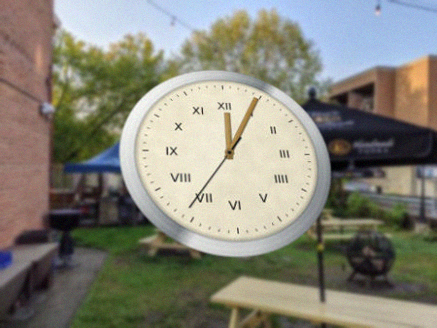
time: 12:04:36
